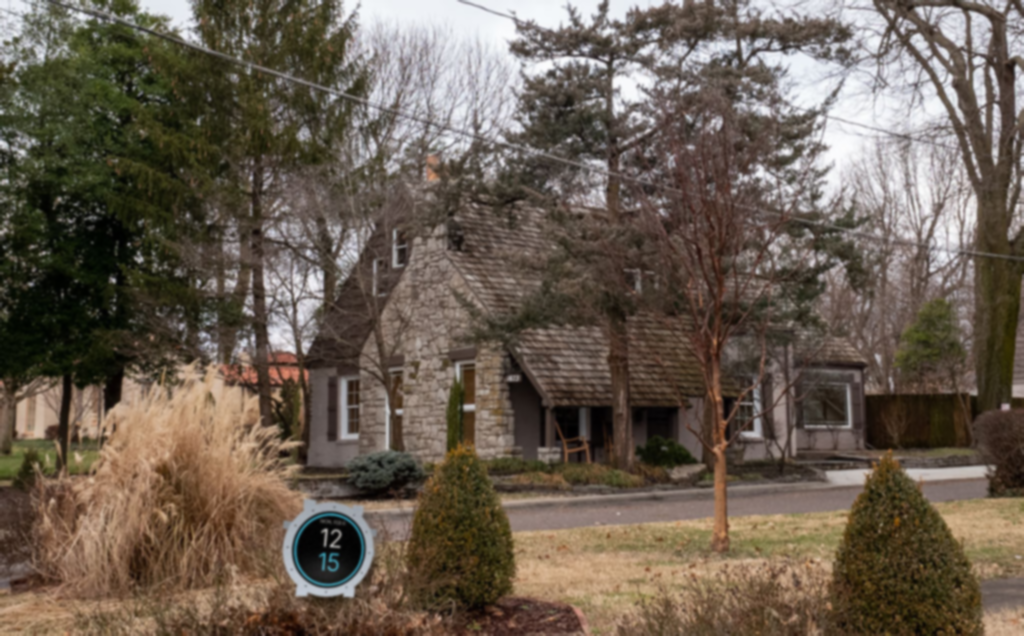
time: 12:15
